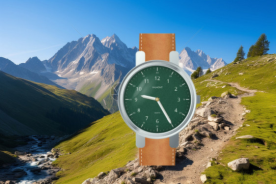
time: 9:25
